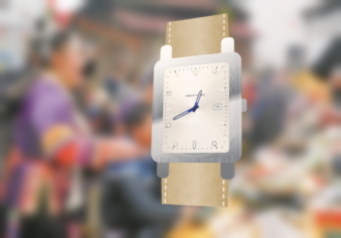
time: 12:41
